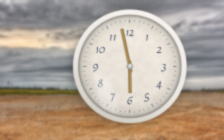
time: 5:58
